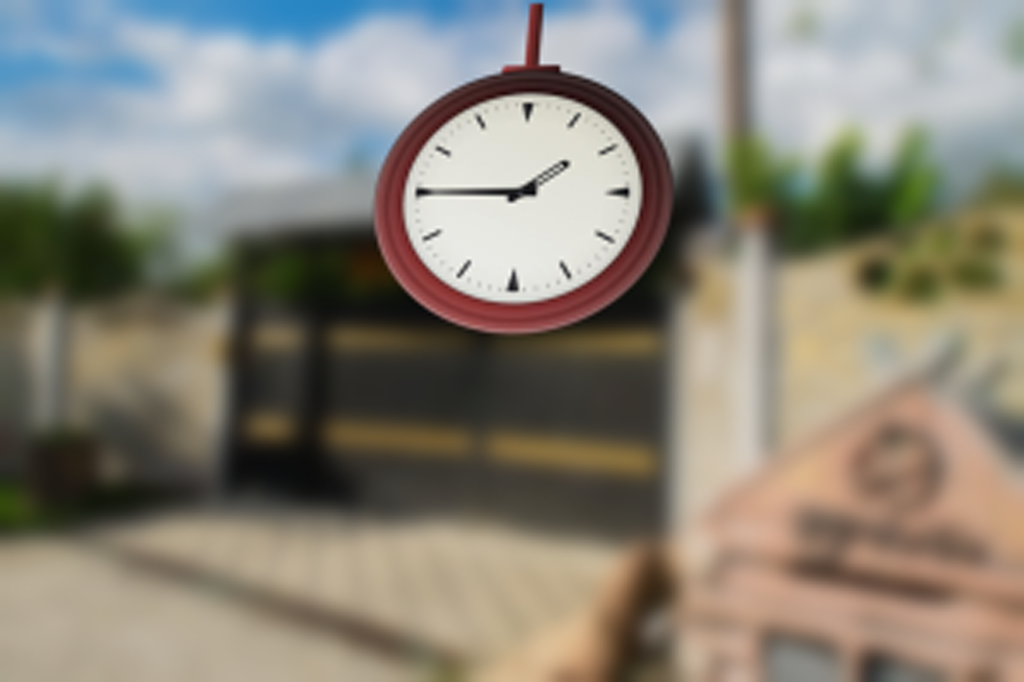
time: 1:45
